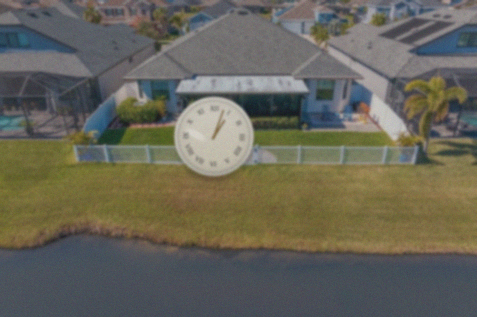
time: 1:03
